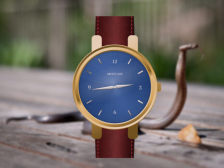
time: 2:44
